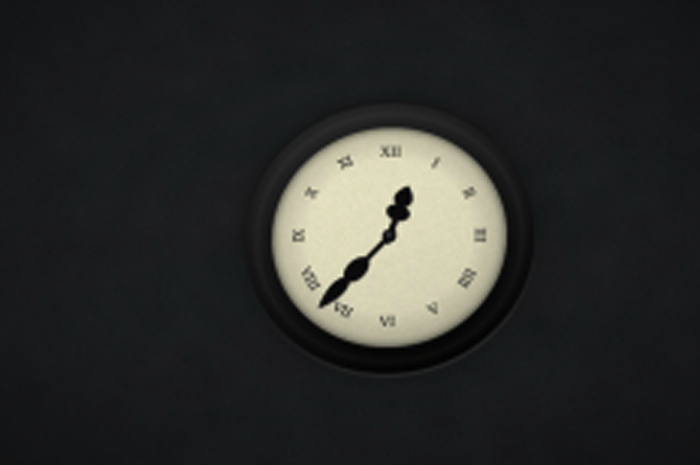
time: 12:37
